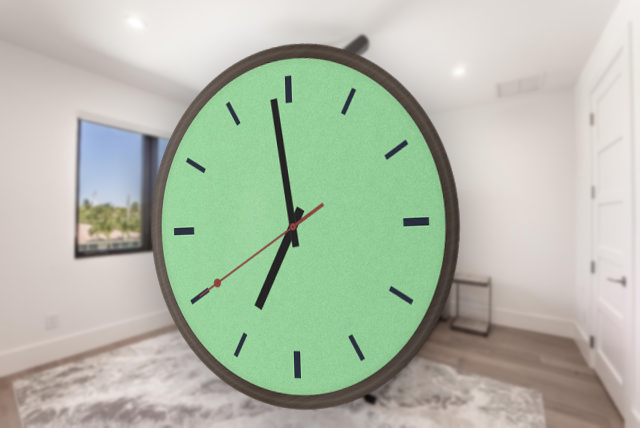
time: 6:58:40
